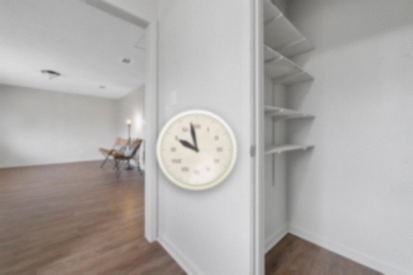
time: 9:58
